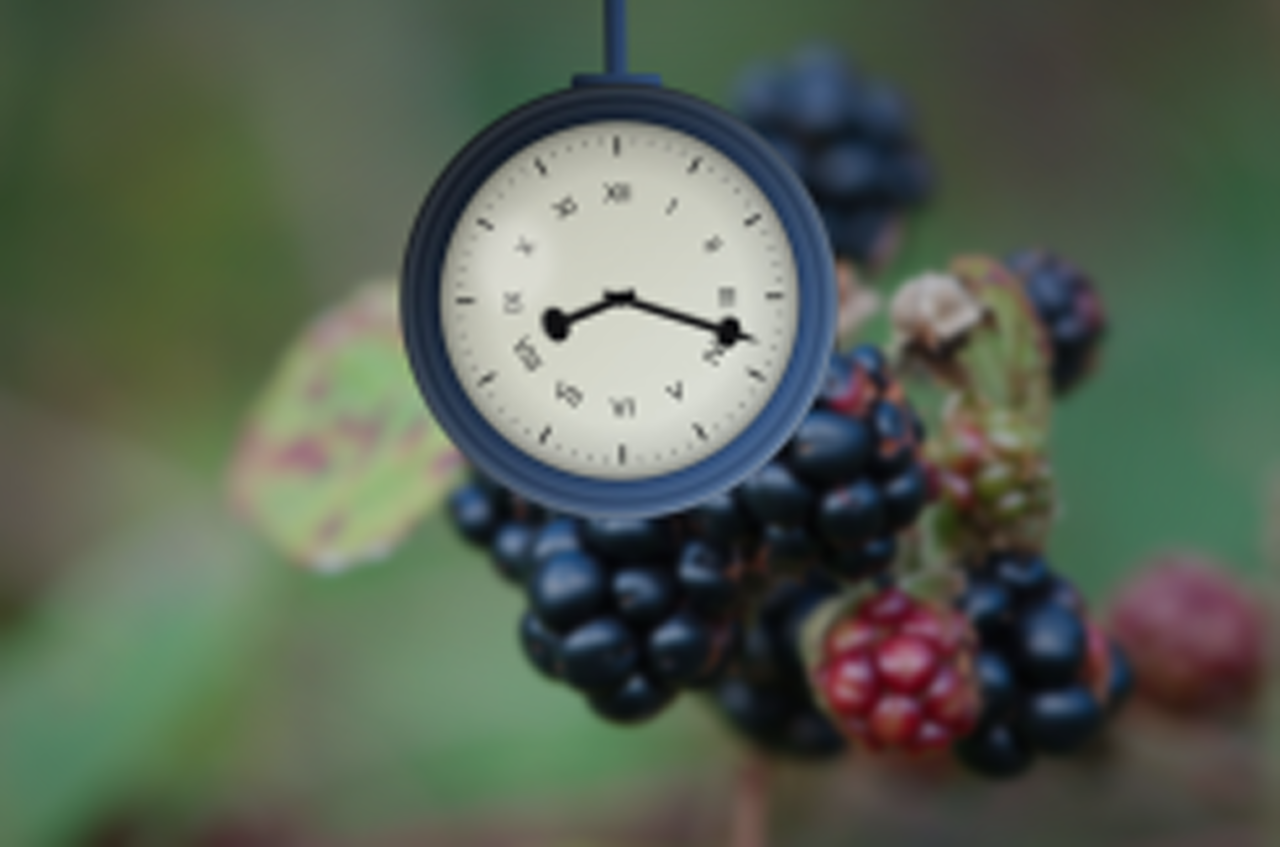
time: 8:18
